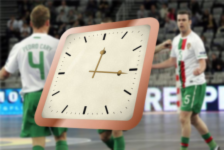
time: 12:16
